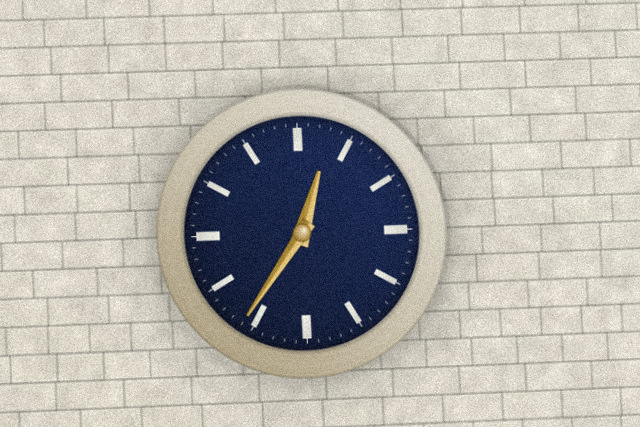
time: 12:36
